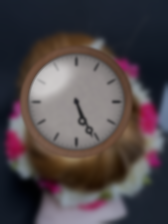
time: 5:26
